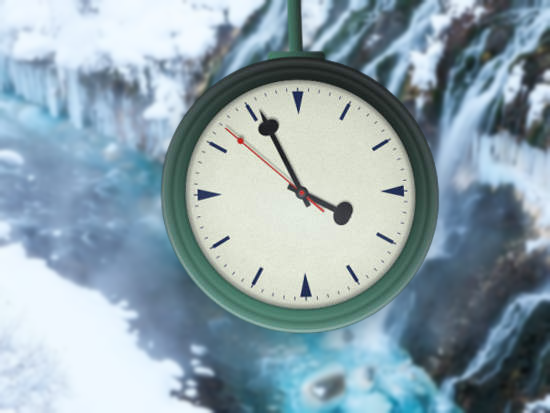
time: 3:55:52
